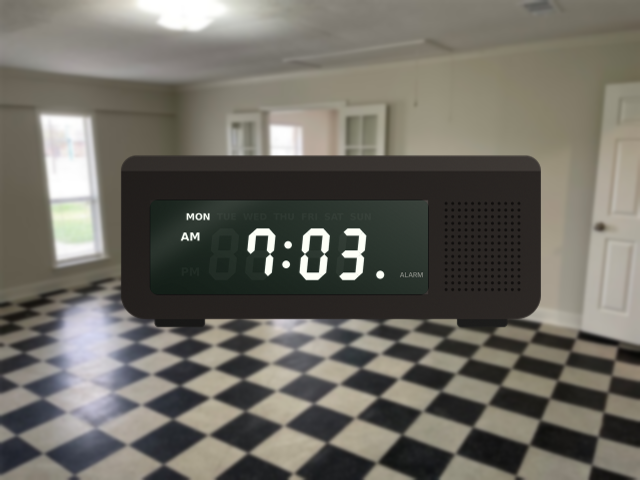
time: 7:03
